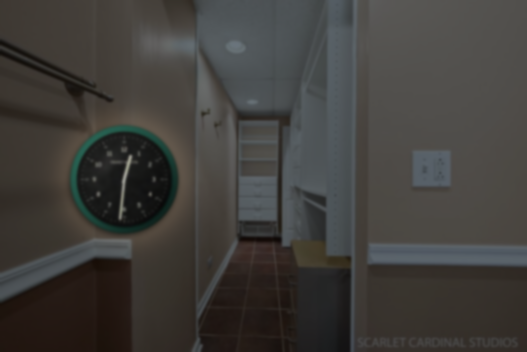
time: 12:31
